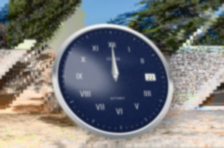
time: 12:00
